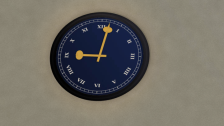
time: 9:02
